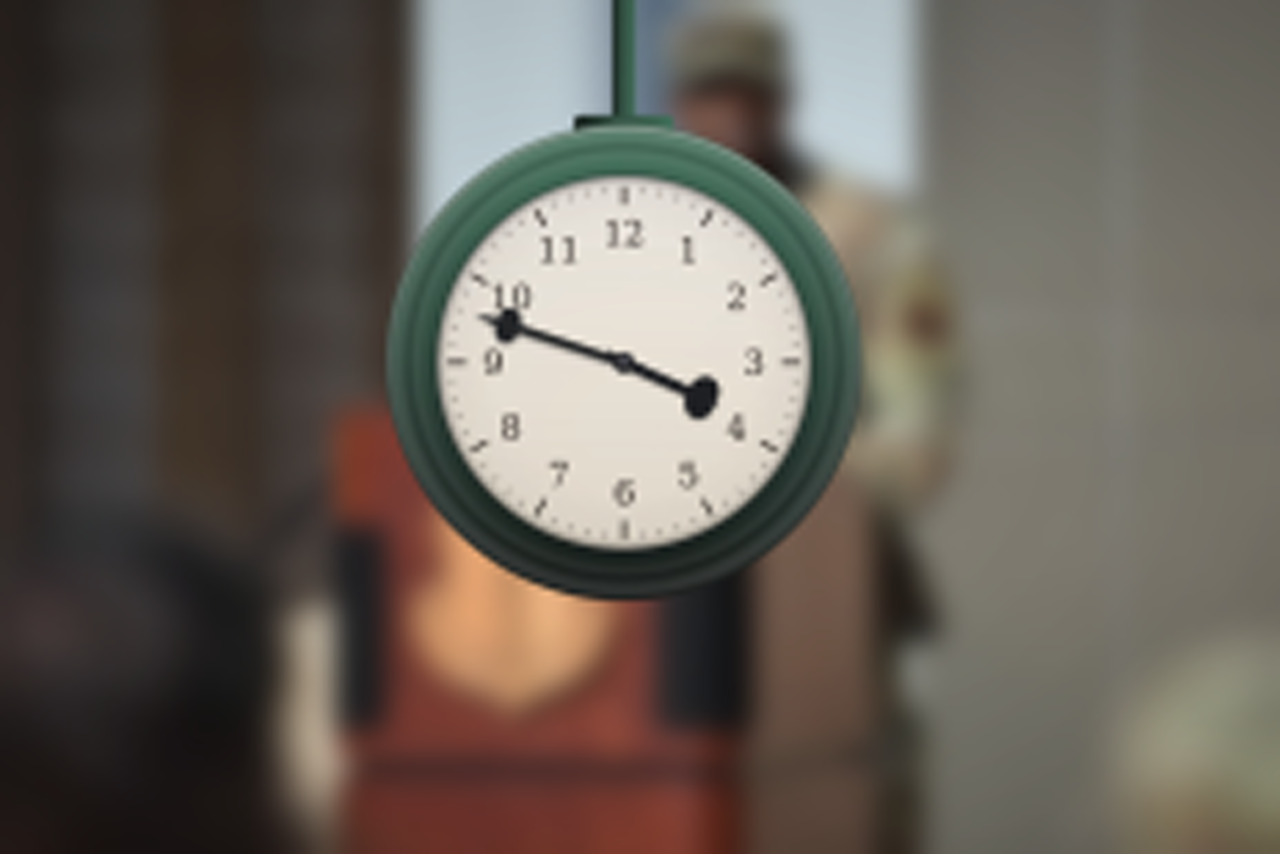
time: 3:48
